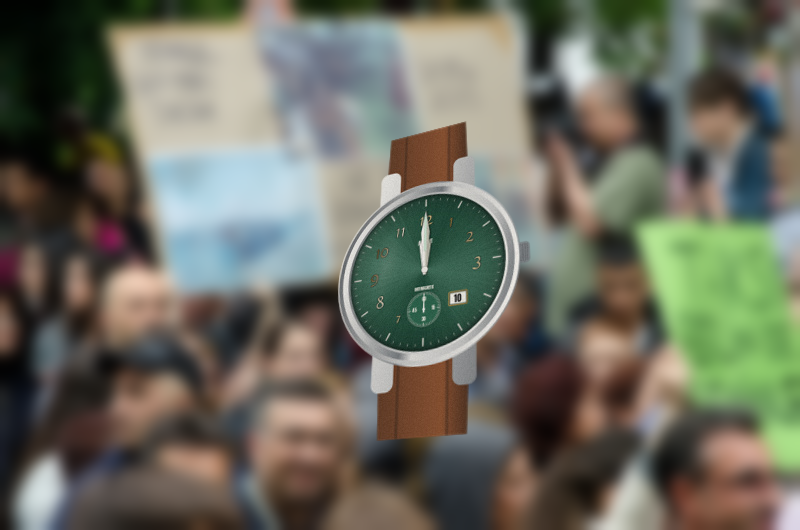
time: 12:00
